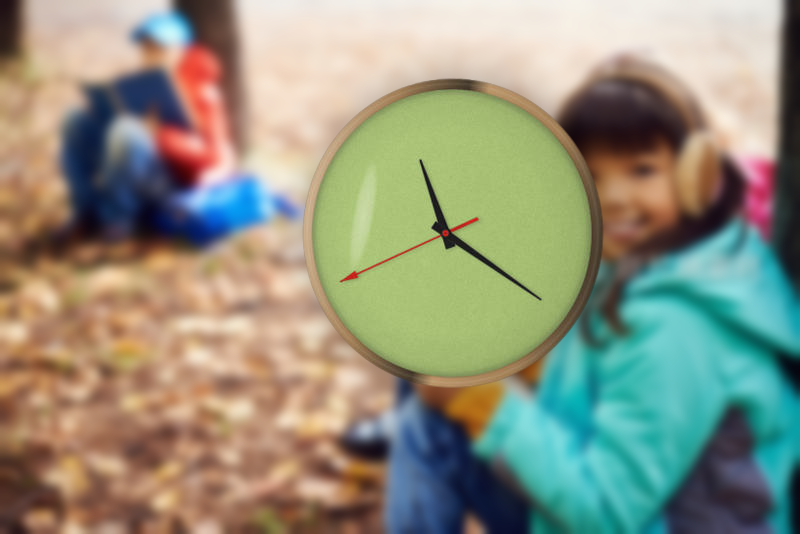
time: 11:20:41
